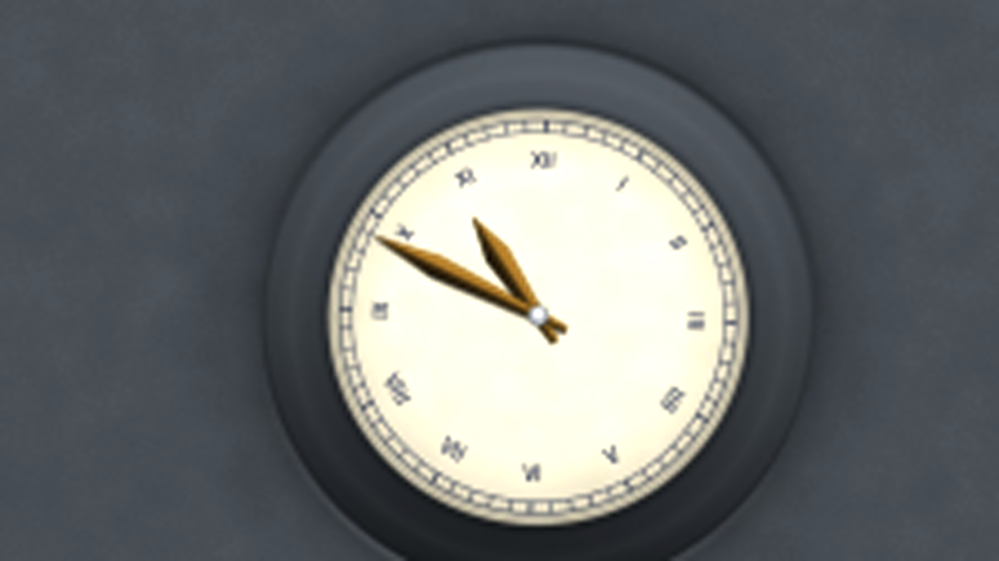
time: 10:49
